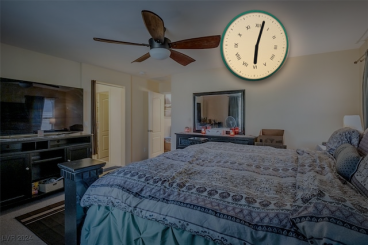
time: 6:02
